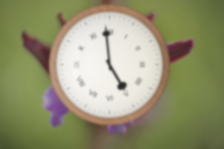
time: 4:59
